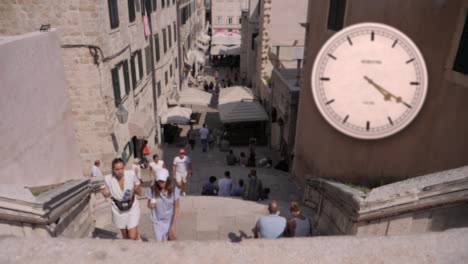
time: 4:20
